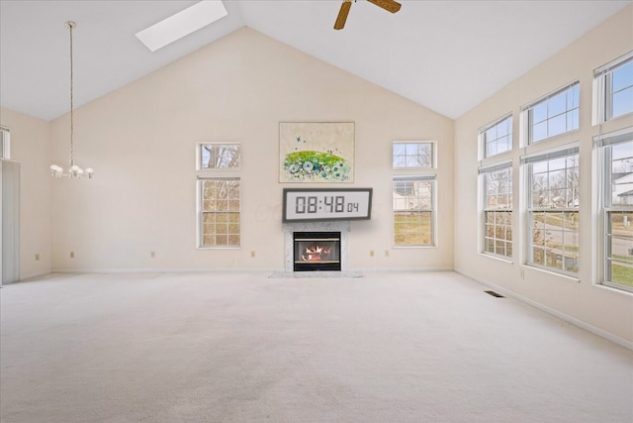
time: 8:48:04
